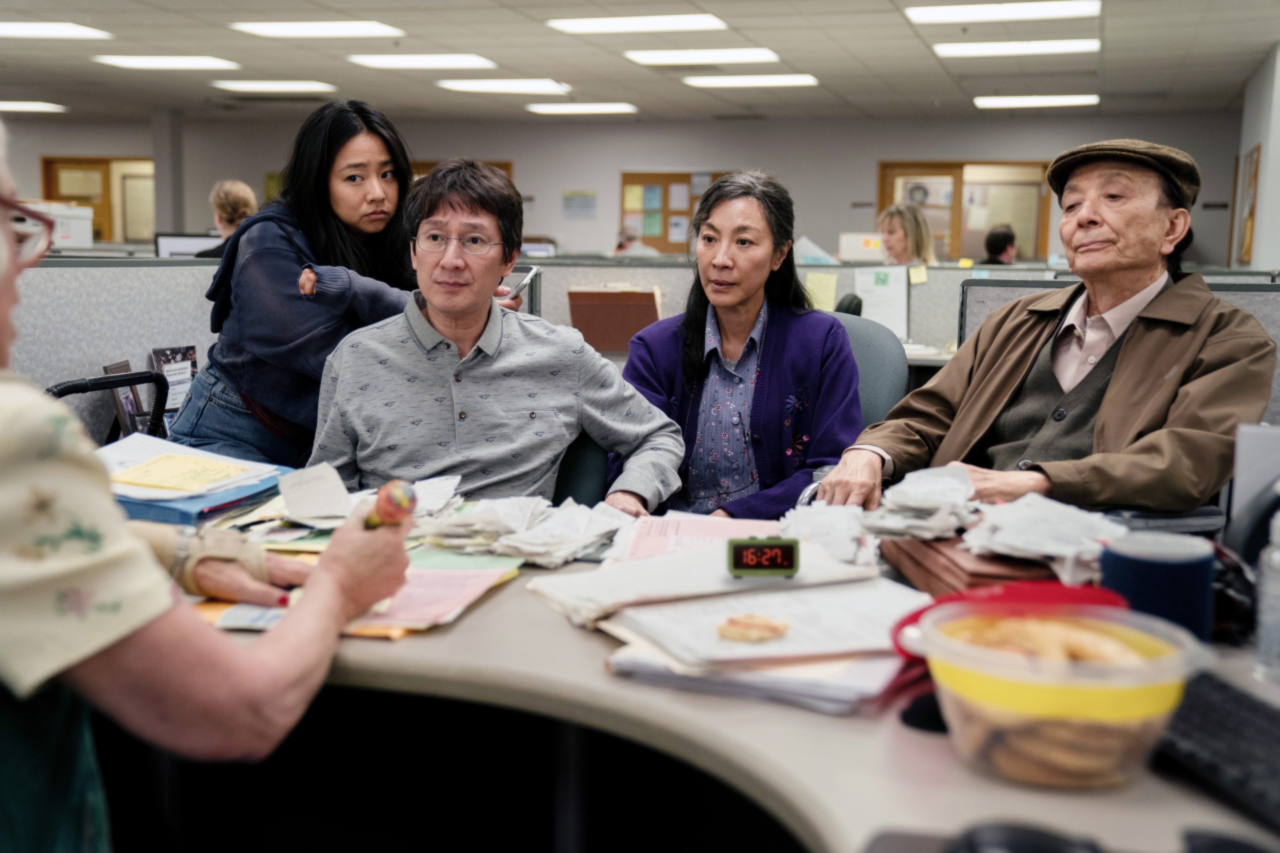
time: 16:27
